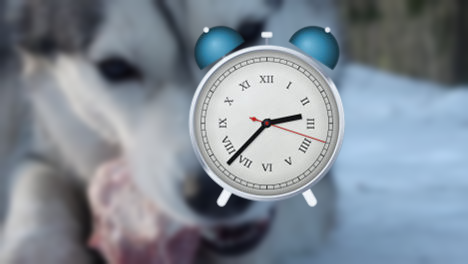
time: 2:37:18
